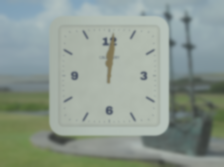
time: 12:01
